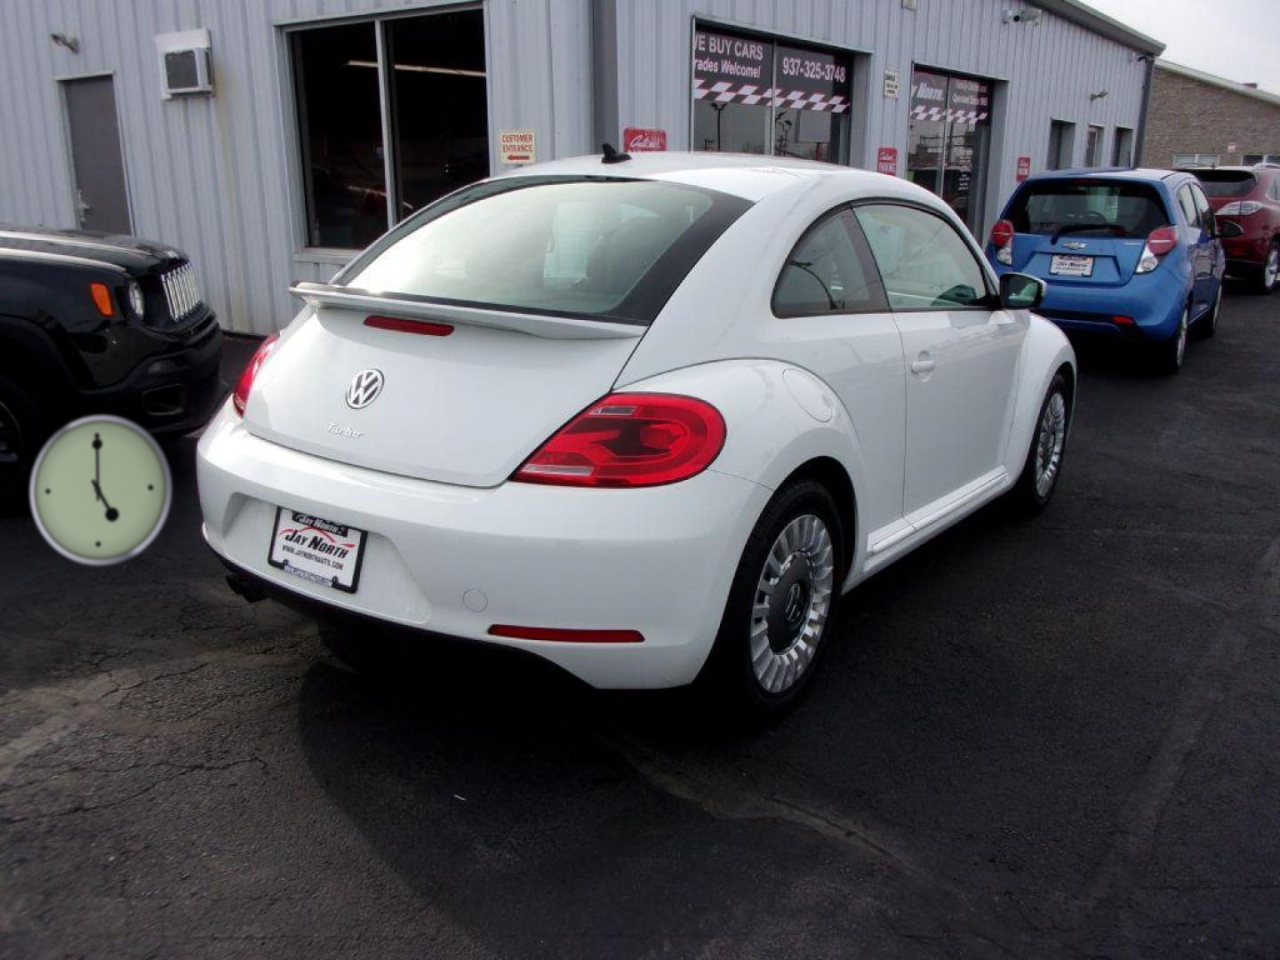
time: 5:00
